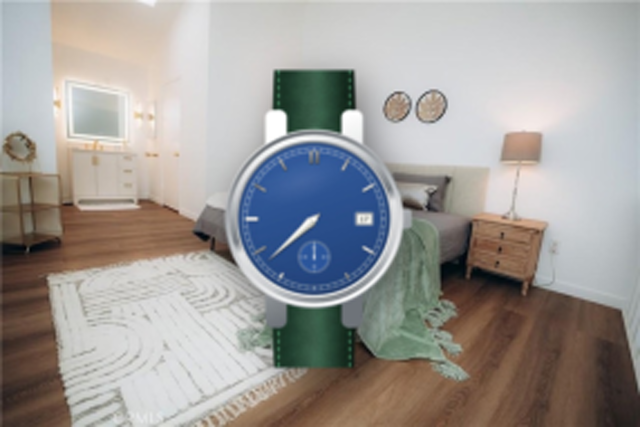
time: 7:38
